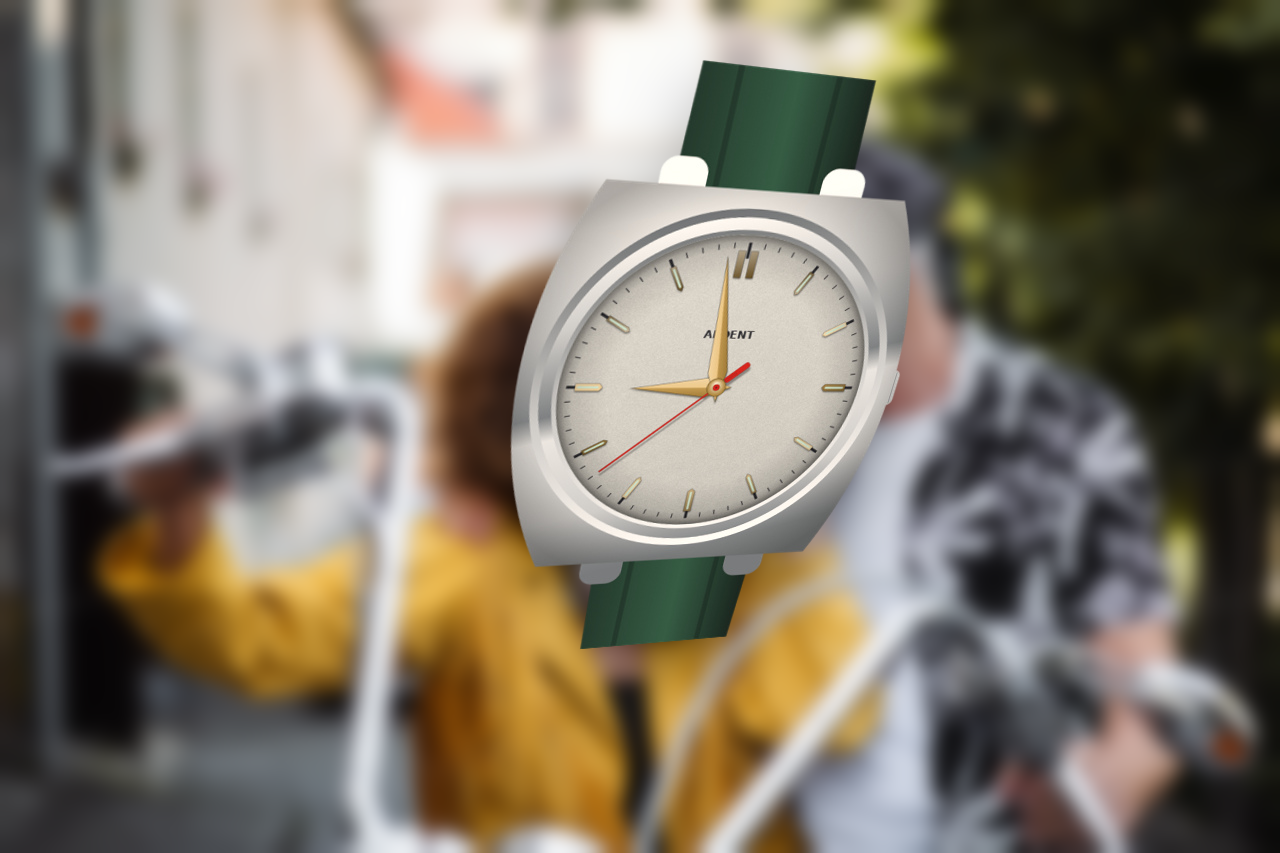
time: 8:58:38
